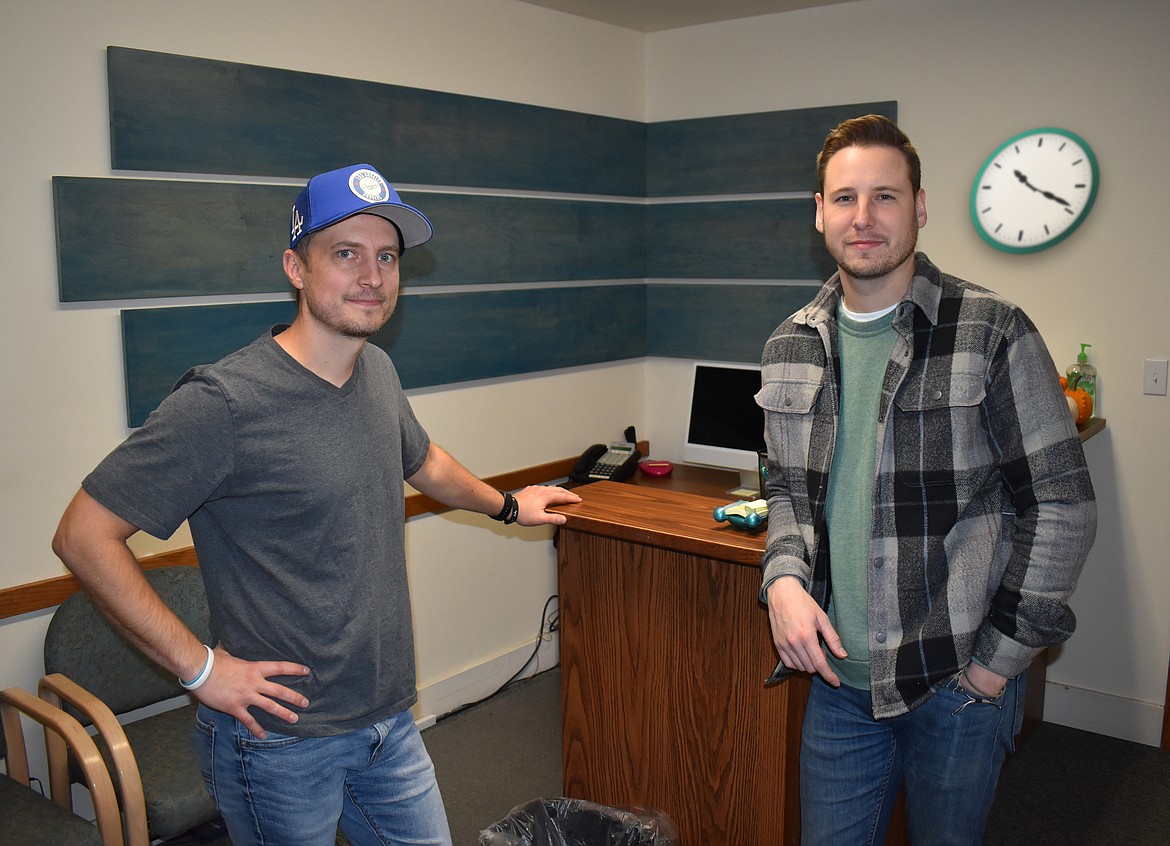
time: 10:19
